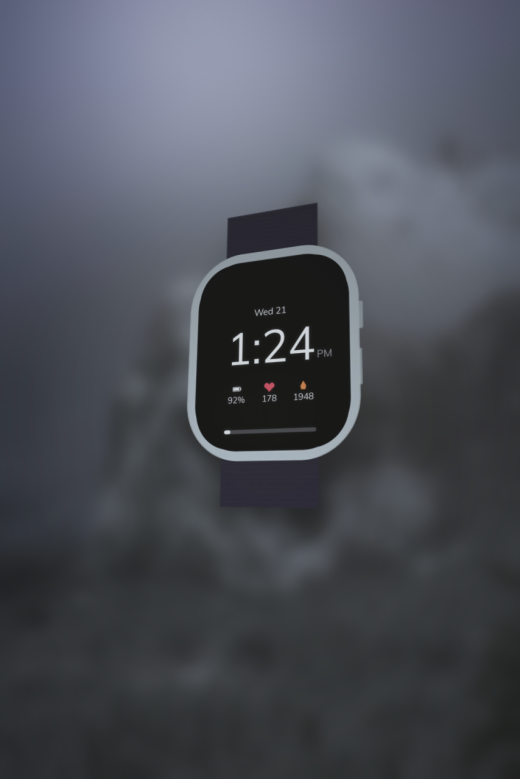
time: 1:24
